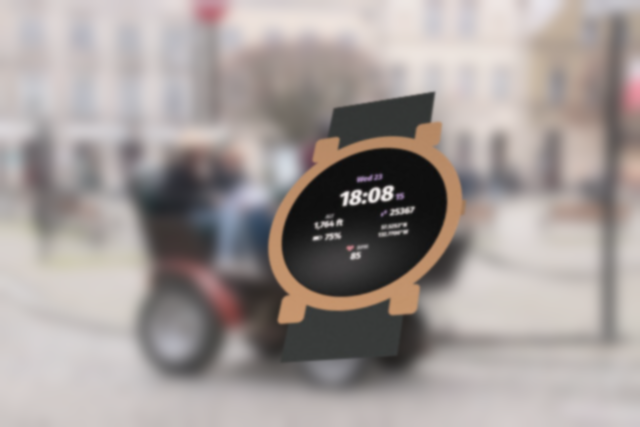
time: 18:08
